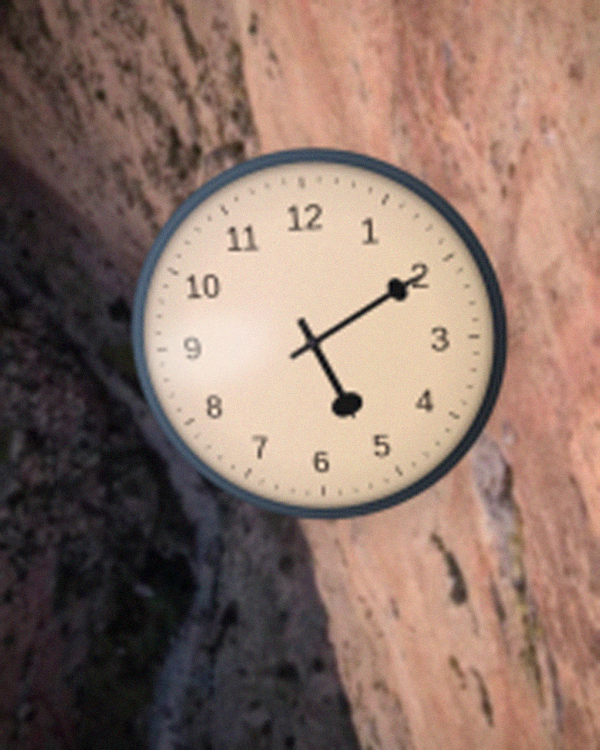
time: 5:10
